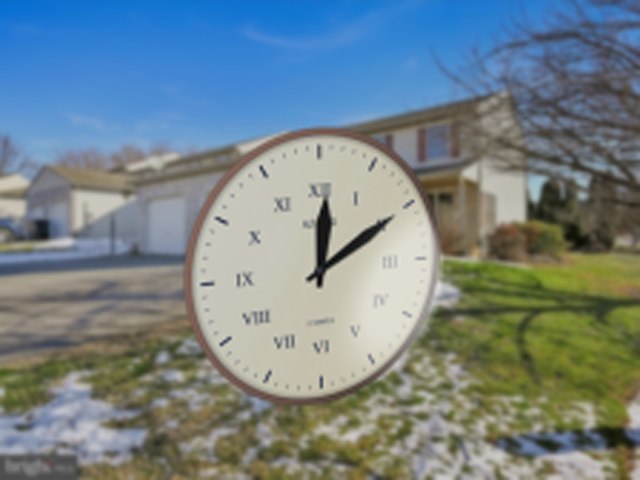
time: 12:10
